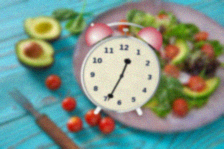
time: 12:34
